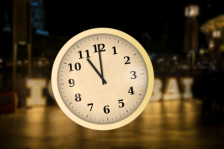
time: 11:00
